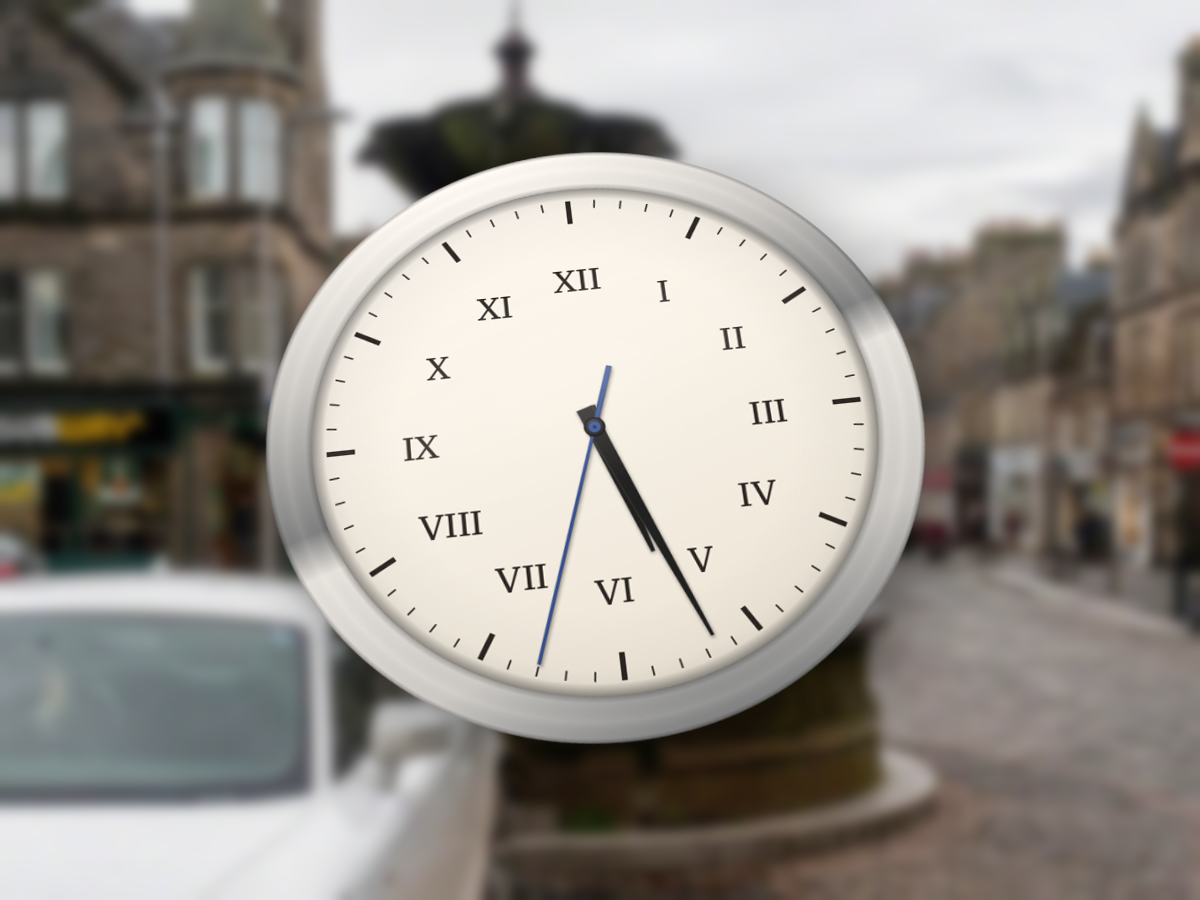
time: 5:26:33
